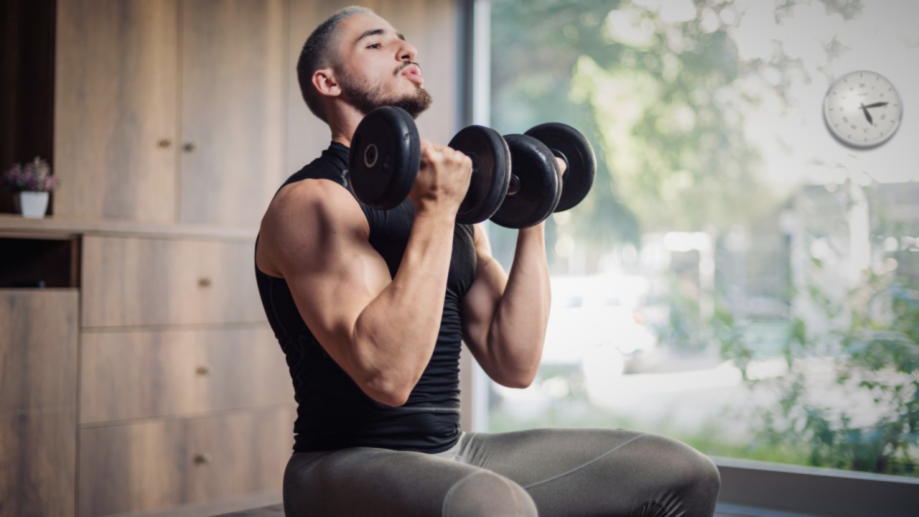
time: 5:14
